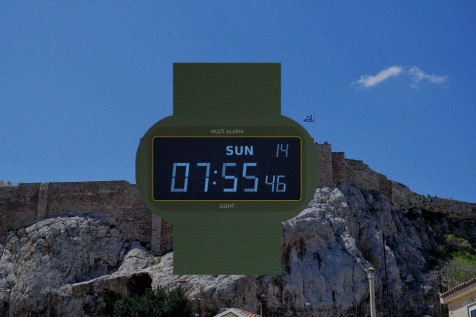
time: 7:55:46
